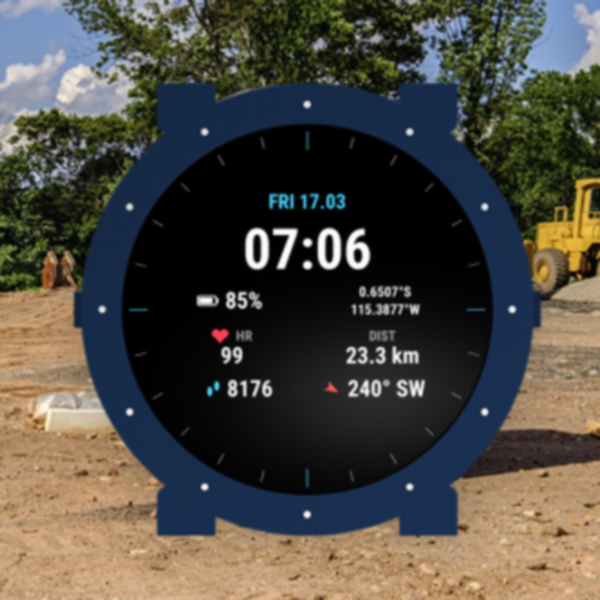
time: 7:06
